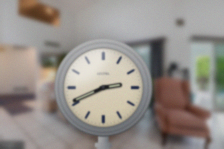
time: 2:41
